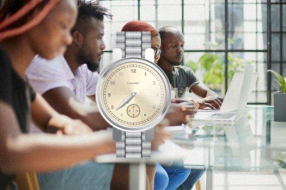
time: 7:38
